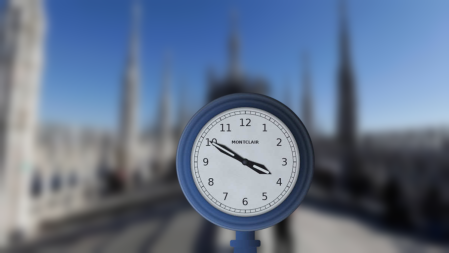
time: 3:50
